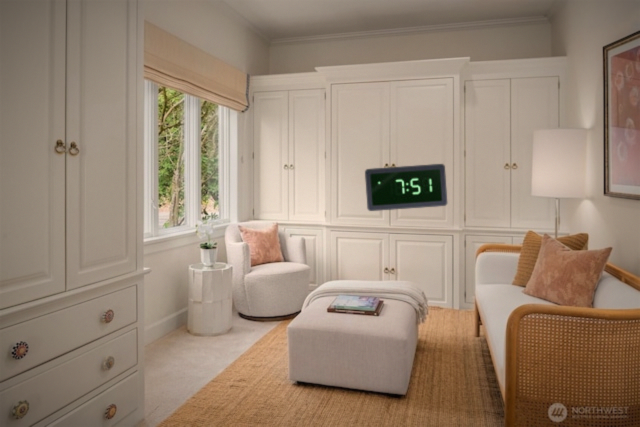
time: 7:51
